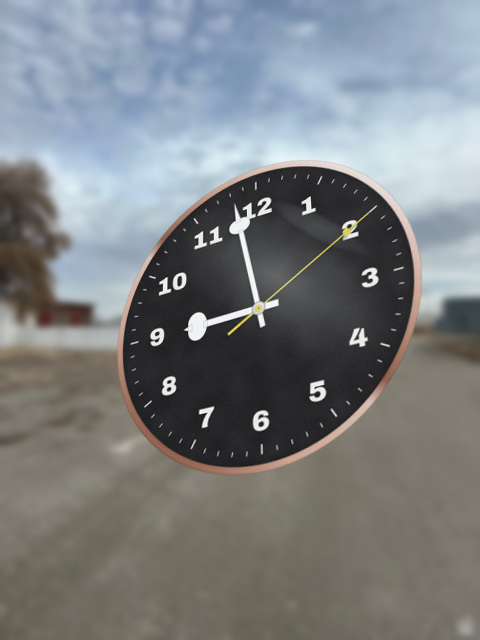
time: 8:58:10
